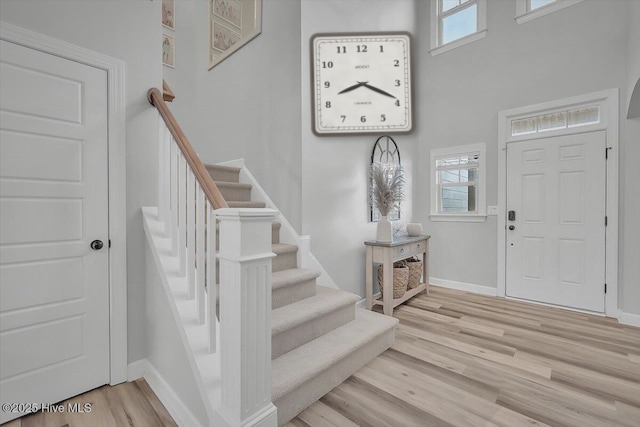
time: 8:19
